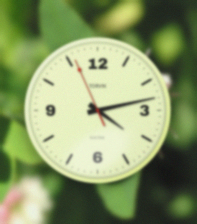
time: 4:12:56
